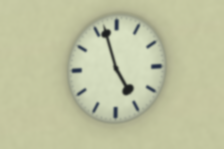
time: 4:57
